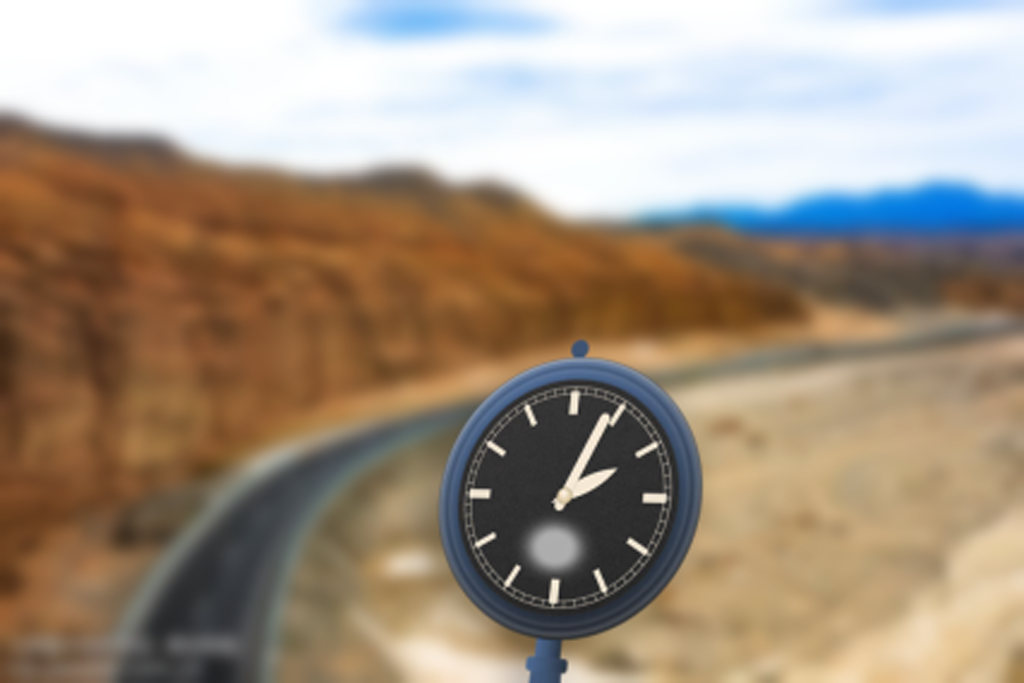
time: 2:04
